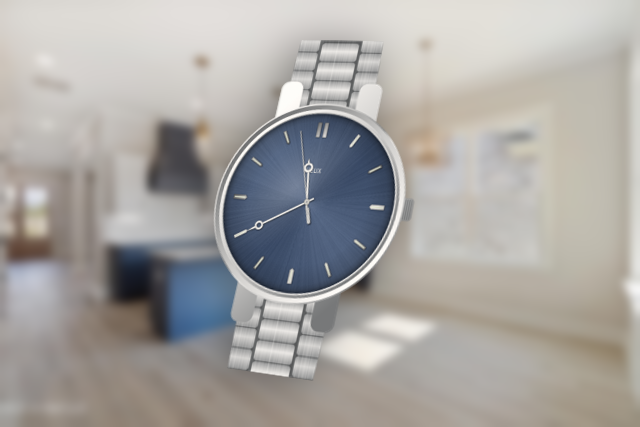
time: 11:39:57
